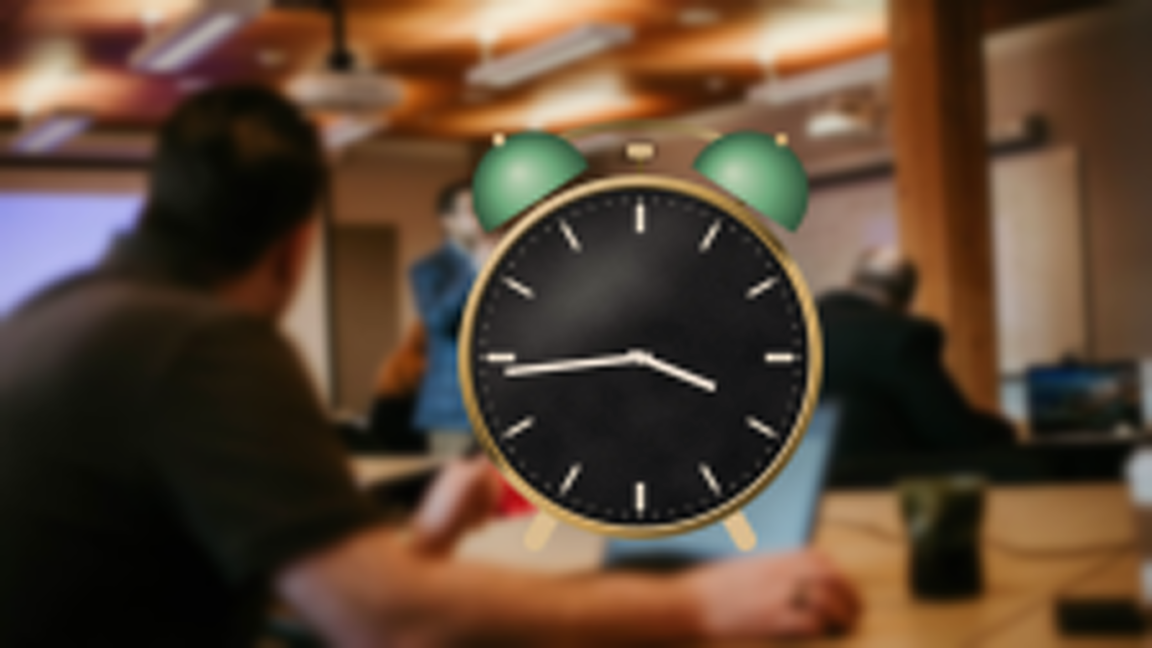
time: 3:44
